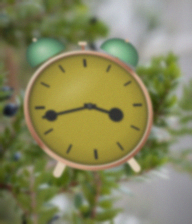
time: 3:43
